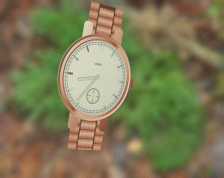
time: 8:36
